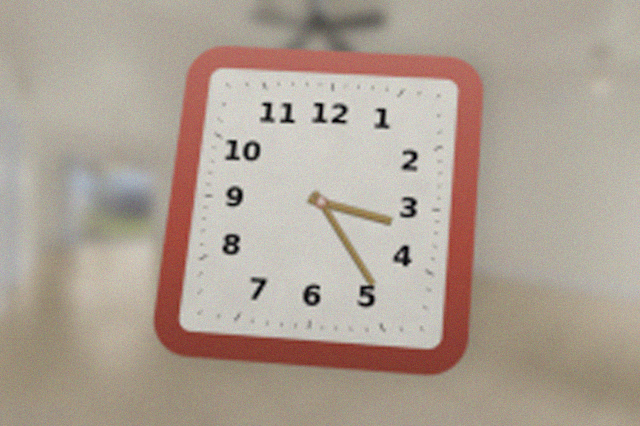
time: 3:24
